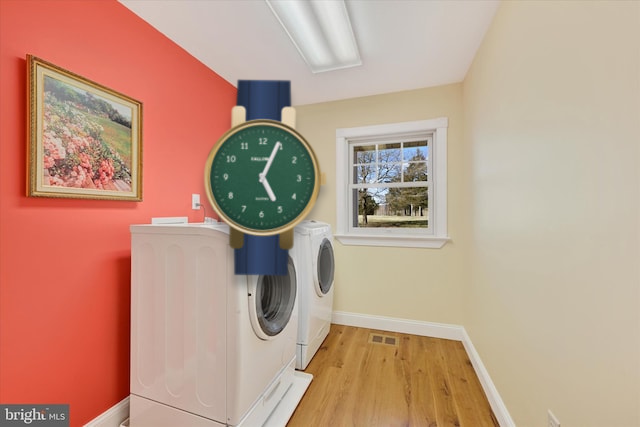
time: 5:04
